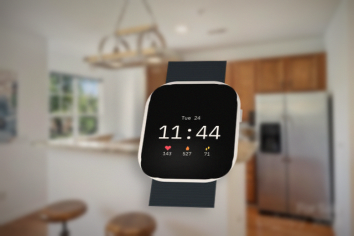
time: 11:44
